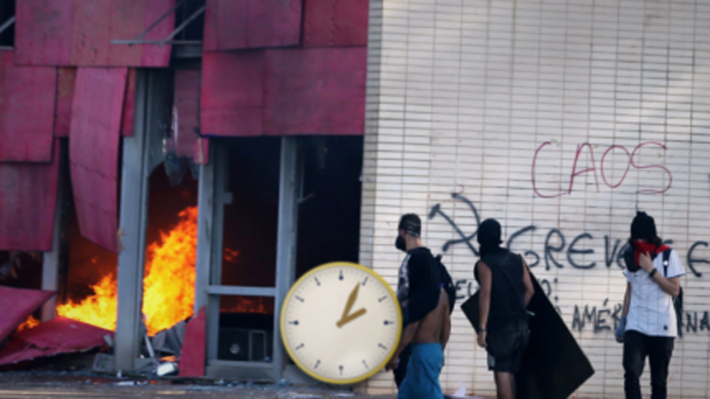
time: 2:04
